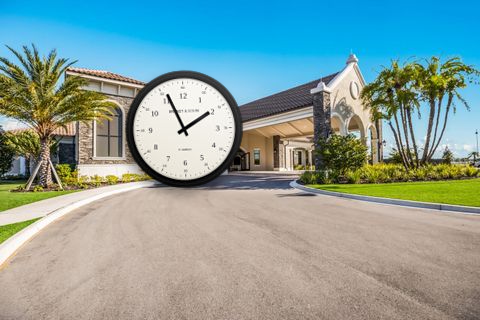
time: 1:56
